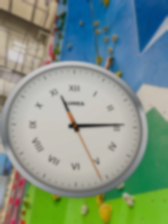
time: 11:14:26
